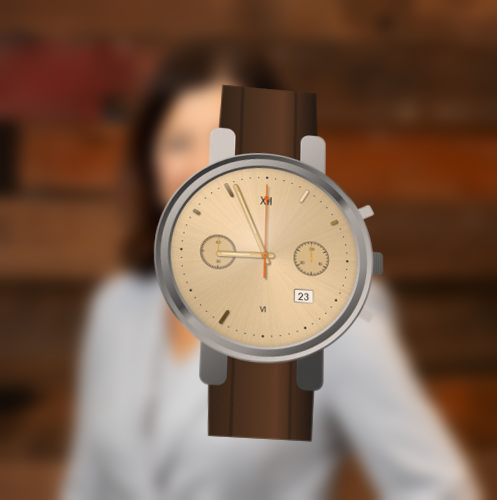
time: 8:56
